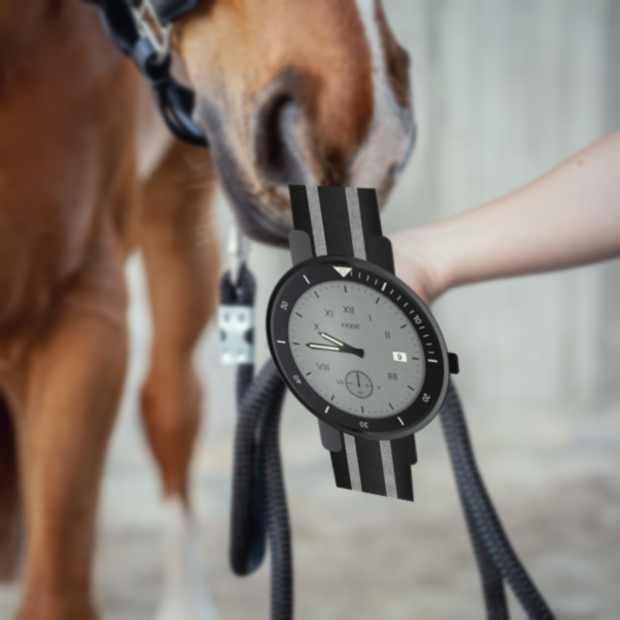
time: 9:45
